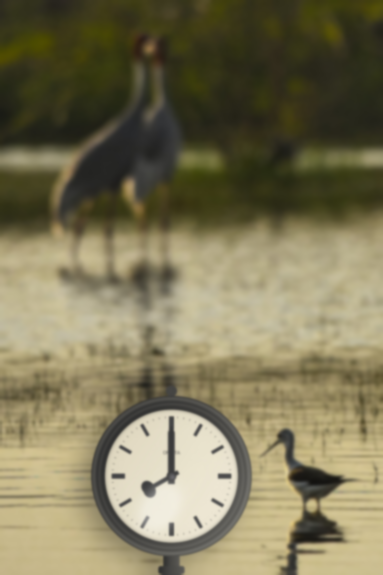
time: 8:00
